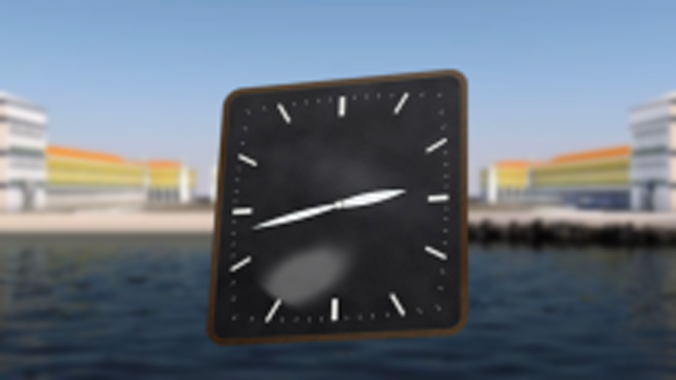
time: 2:43
